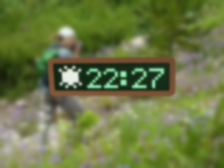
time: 22:27
